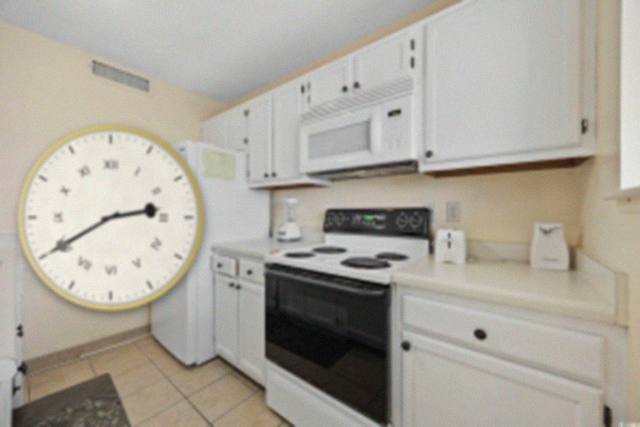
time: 2:40
